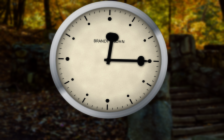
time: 12:15
